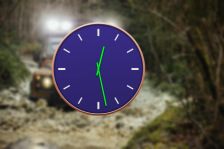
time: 12:28
